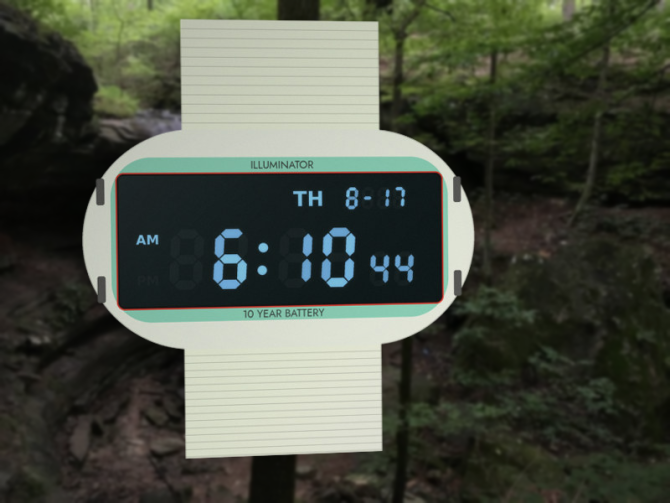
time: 6:10:44
